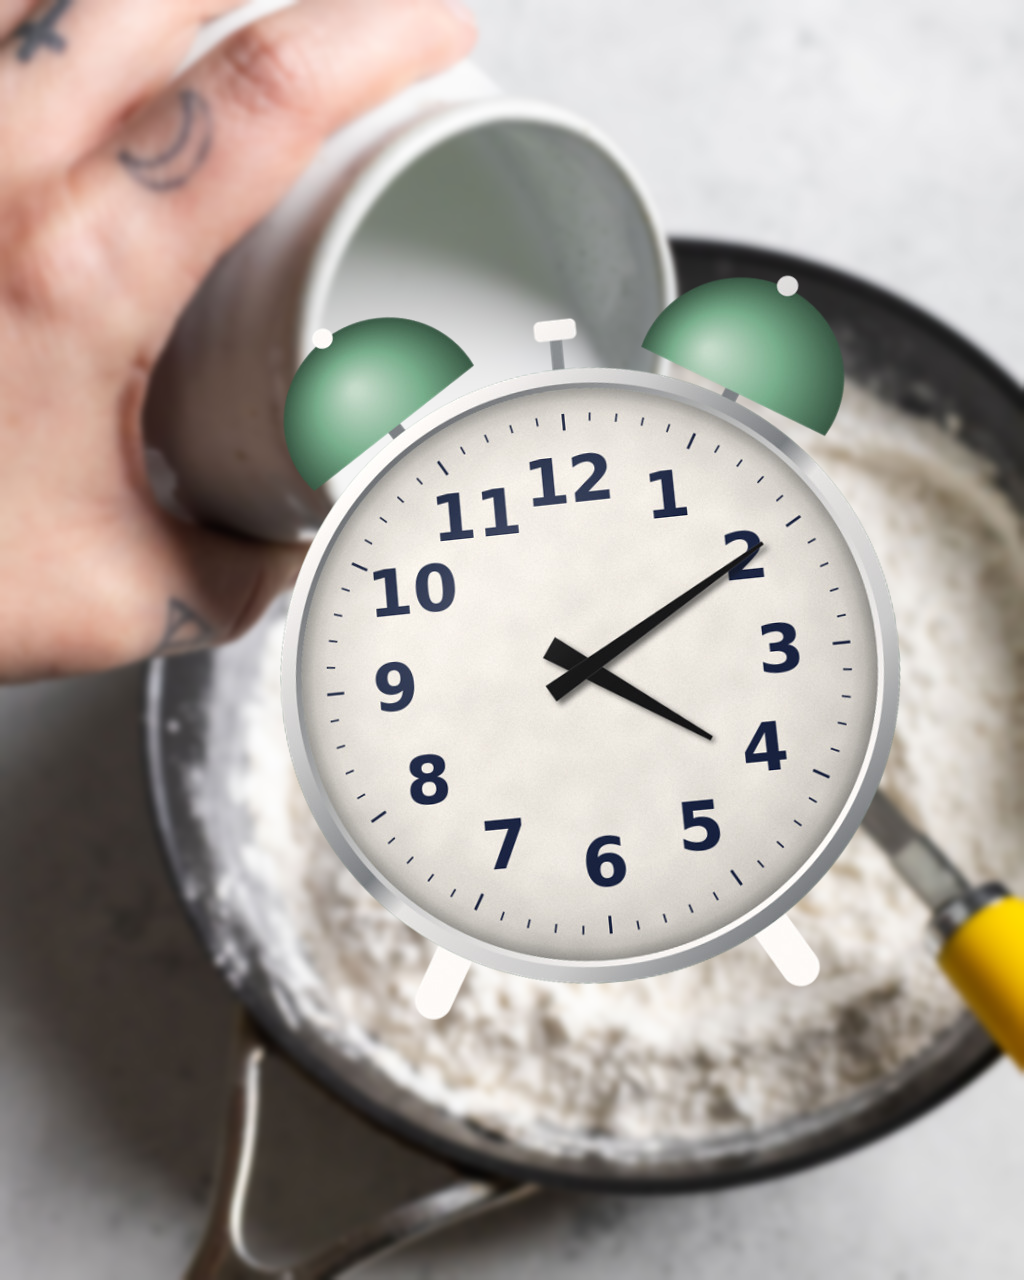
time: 4:10
